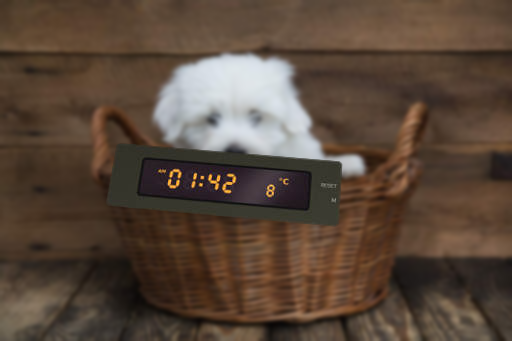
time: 1:42
